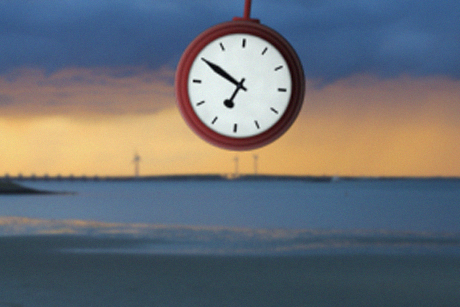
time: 6:50
